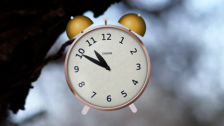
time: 10:50
